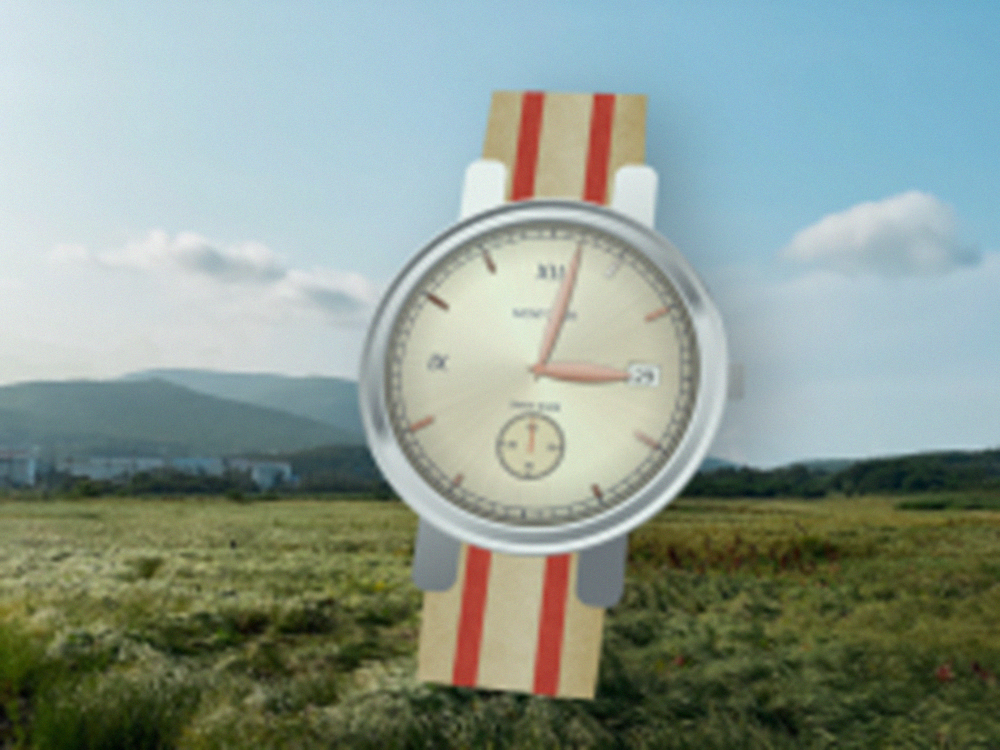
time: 3:02
